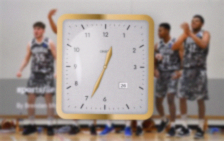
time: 12:34
